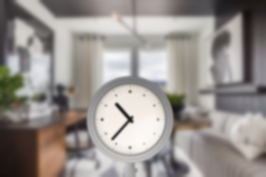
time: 10:37
